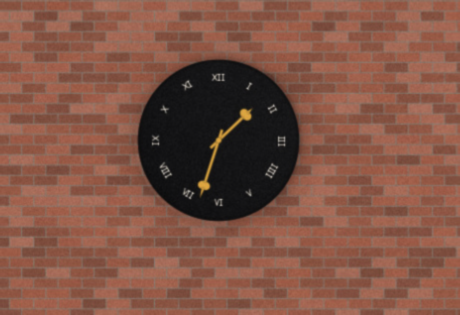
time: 1:33
